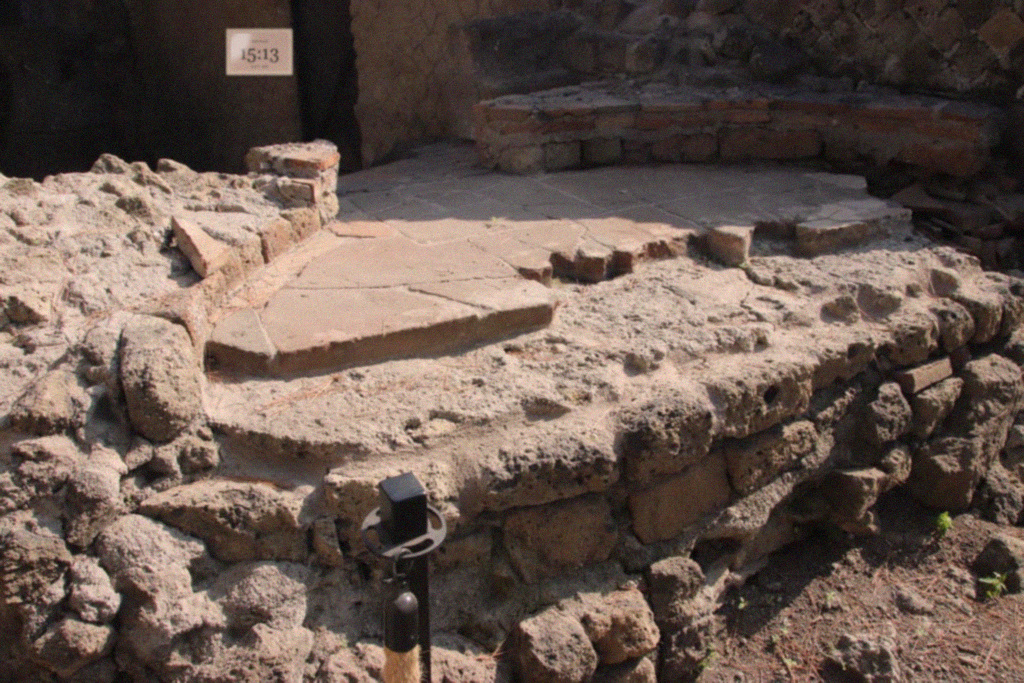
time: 15:13
